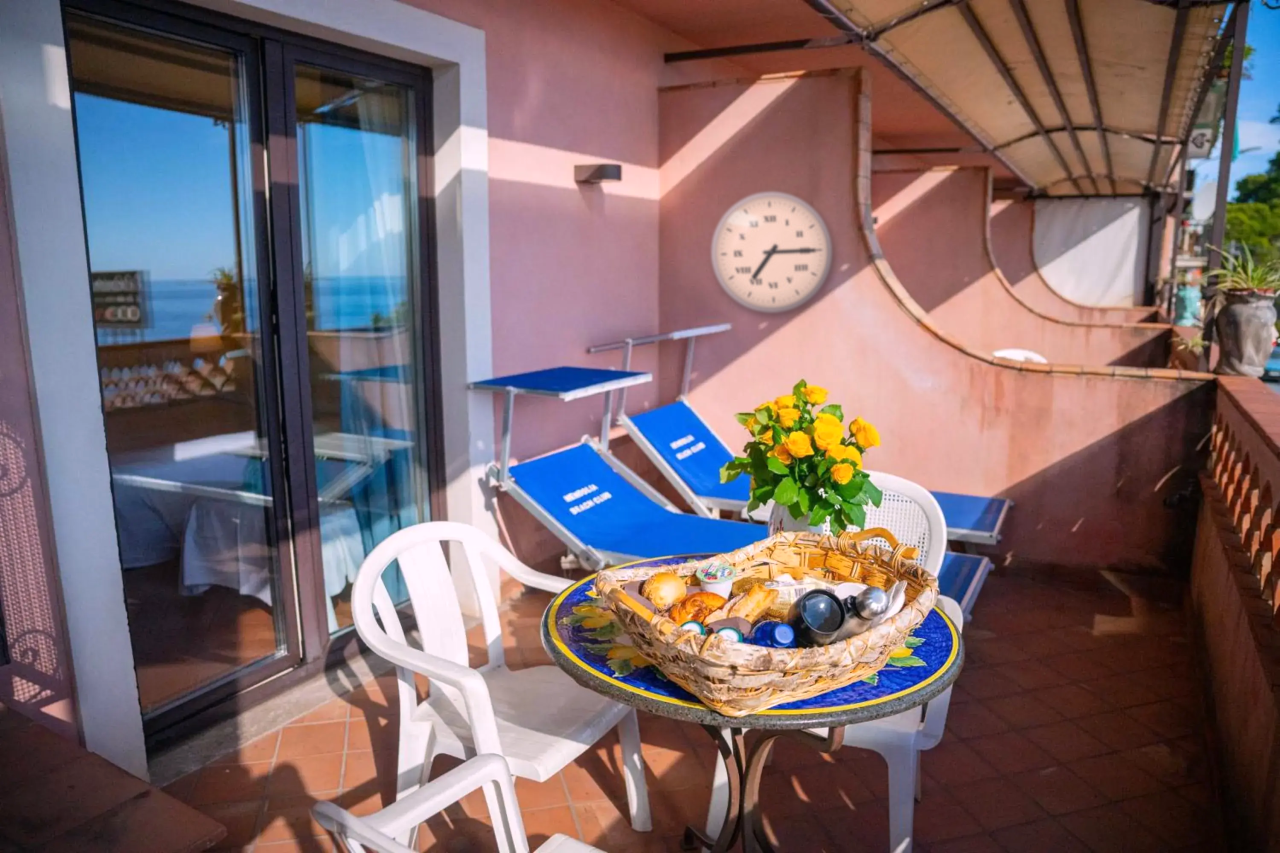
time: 7:15
